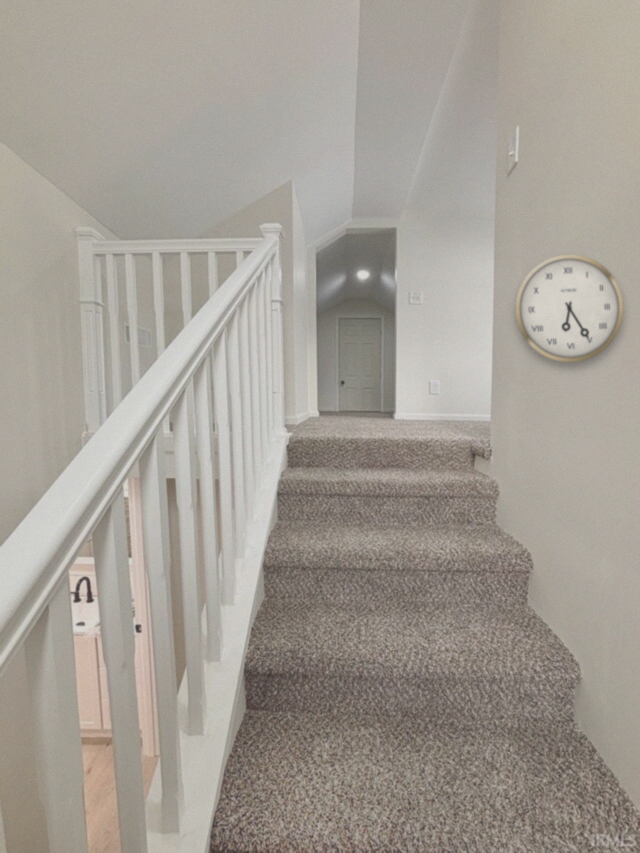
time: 6:25
